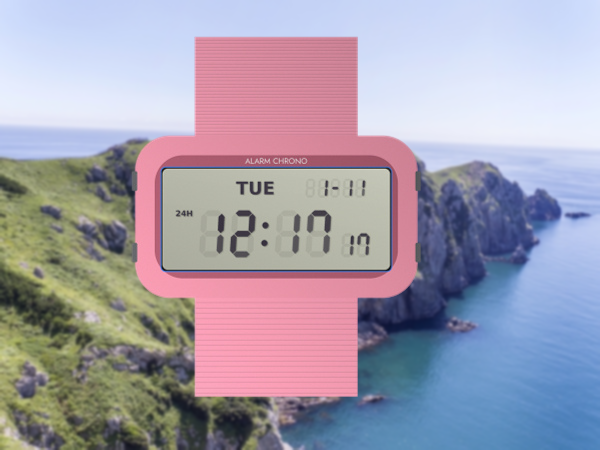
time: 12:17:17
